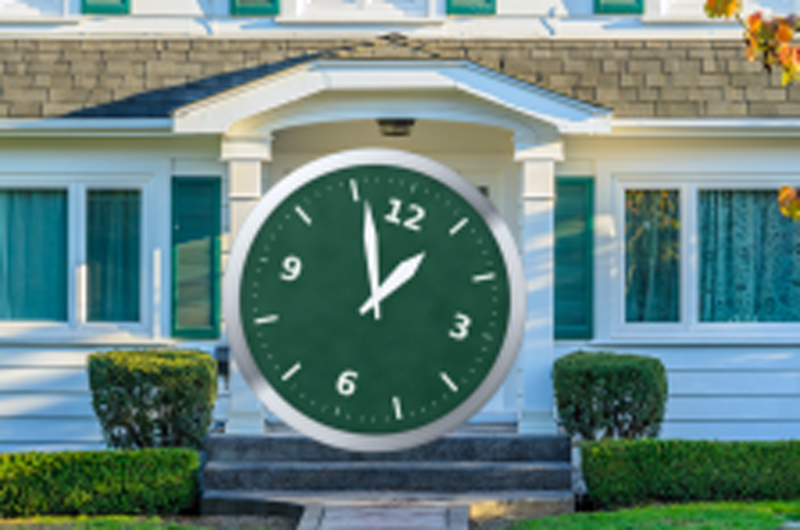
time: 12:56
